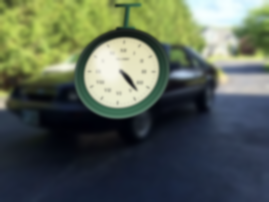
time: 4:23
